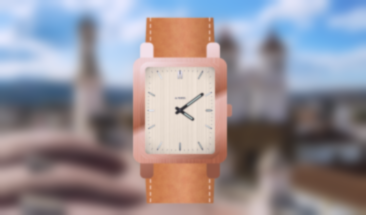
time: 4:09
